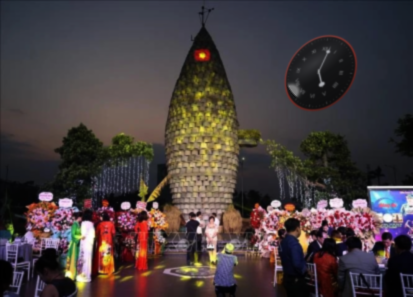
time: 5:02
